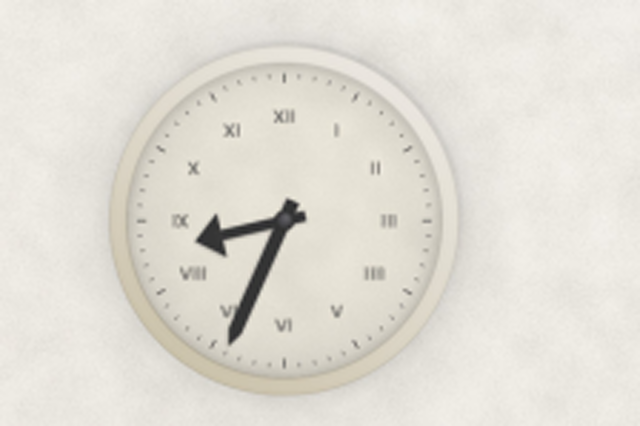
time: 8:34
